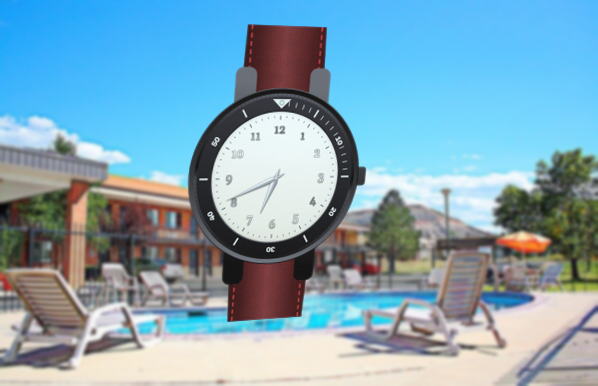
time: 6:41
